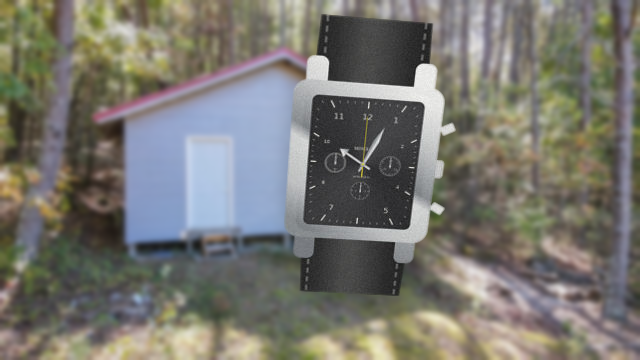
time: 10:04
